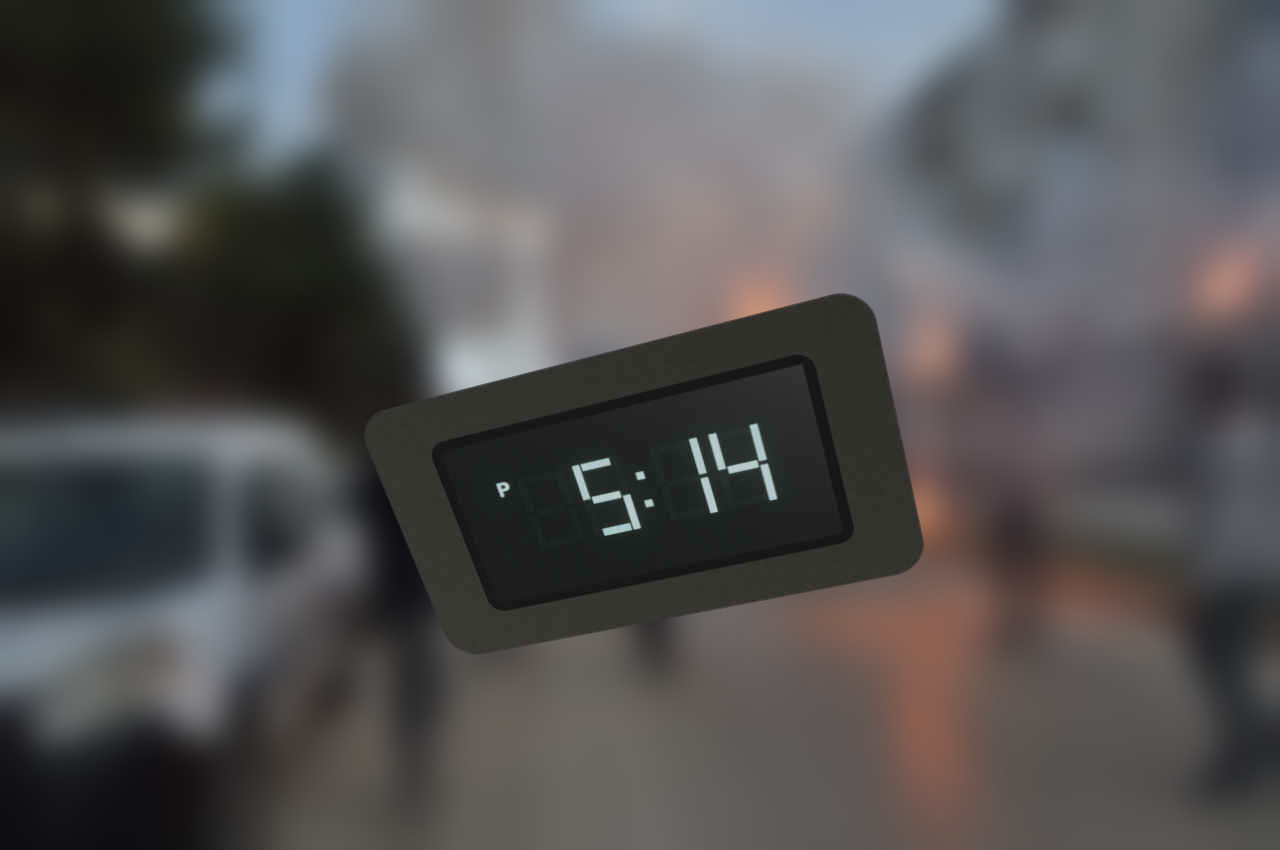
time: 5:14
